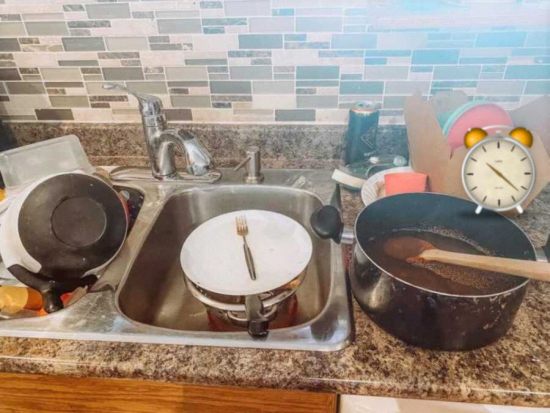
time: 10:22
